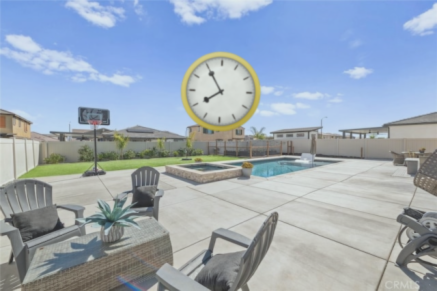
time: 7:55
